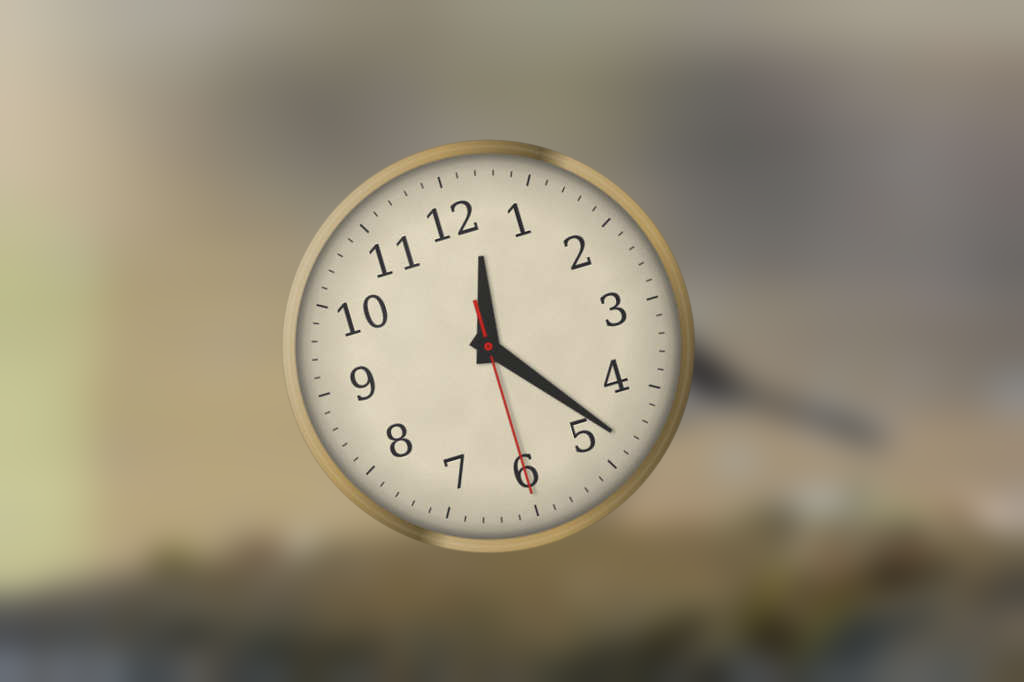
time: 12:23:30
